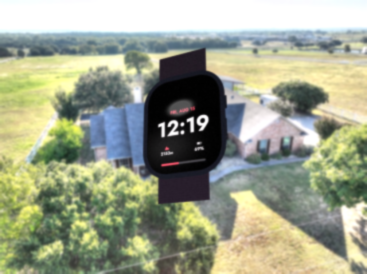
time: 12:19
